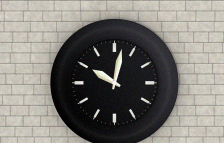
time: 10:02
